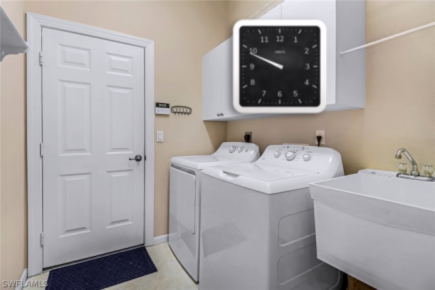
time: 9:49
